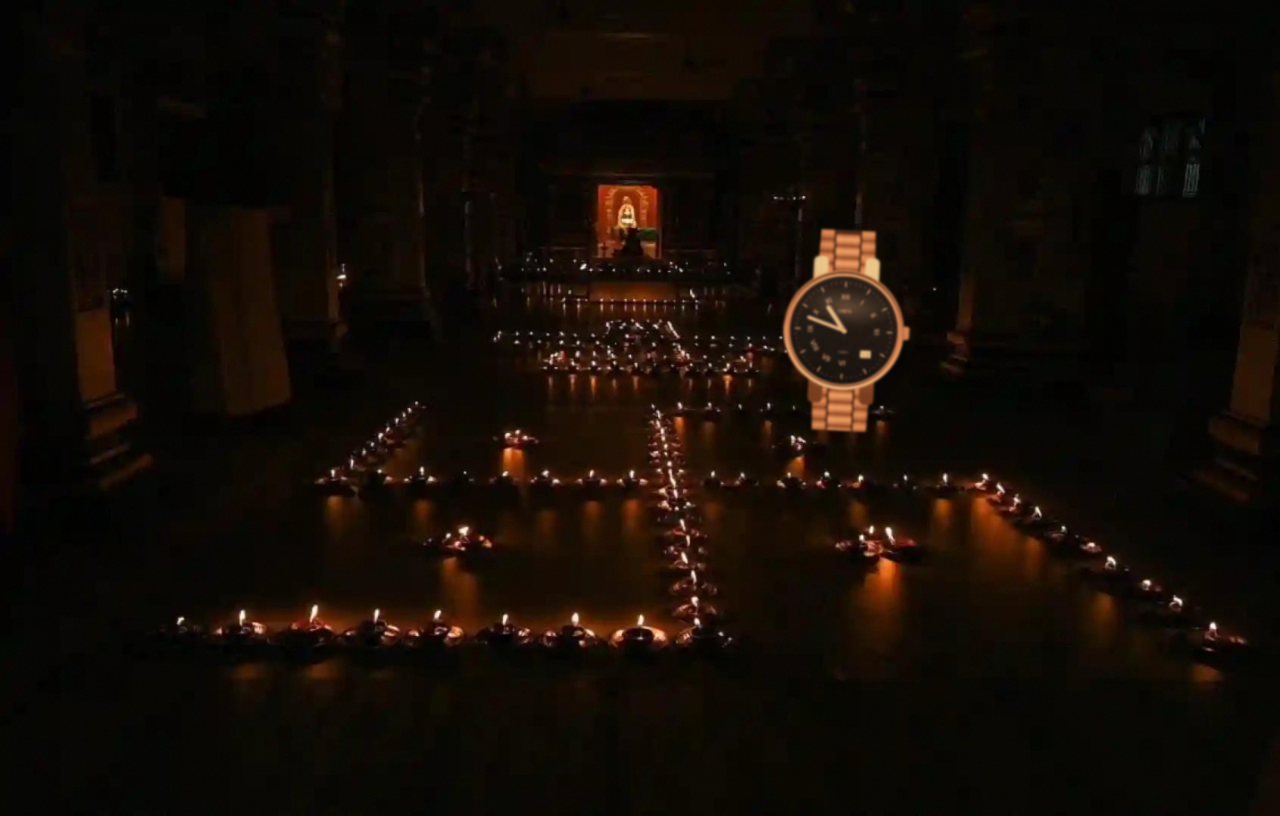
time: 10:48
